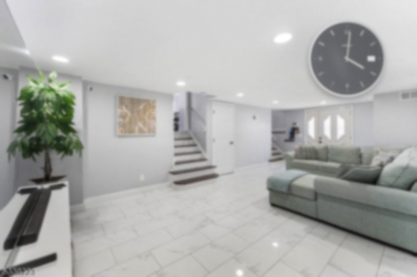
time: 4:01
